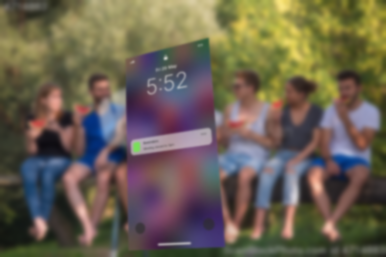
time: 5:52
